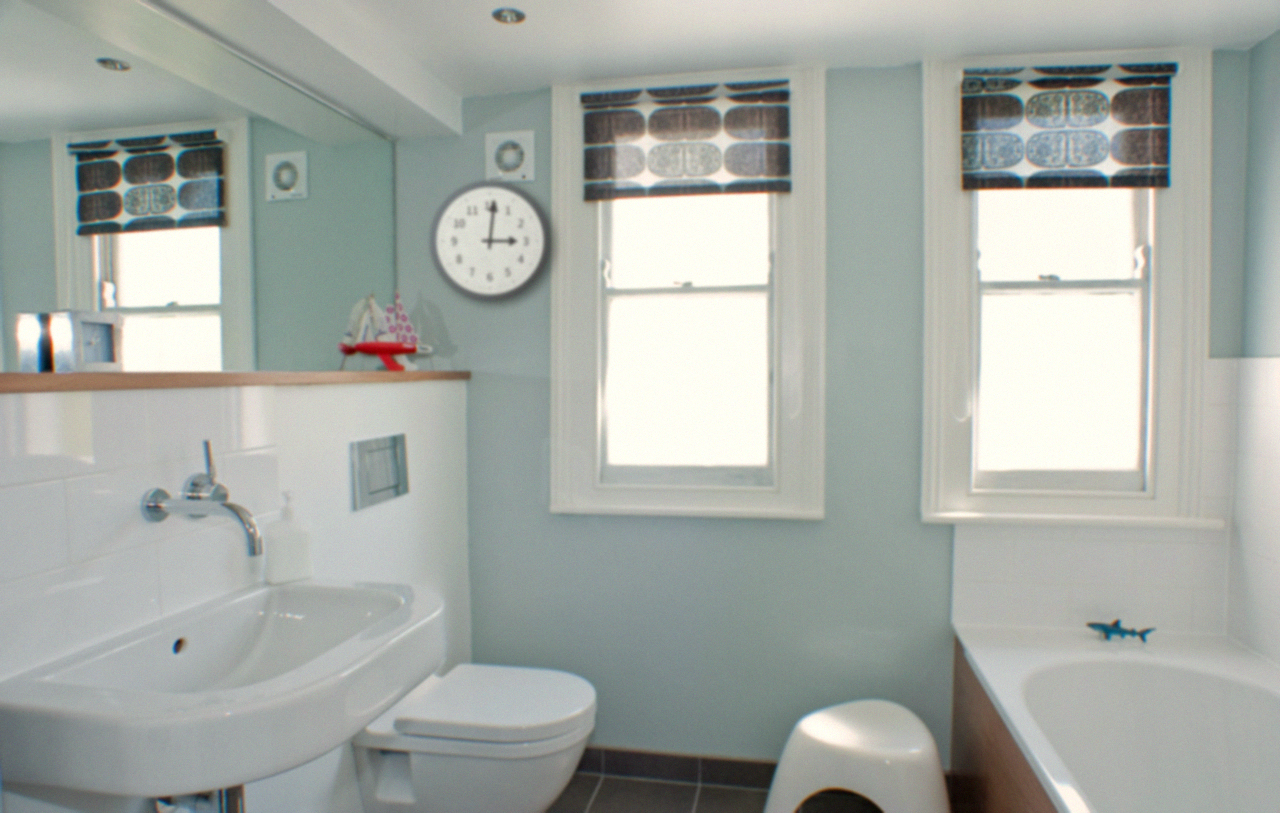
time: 3:01
